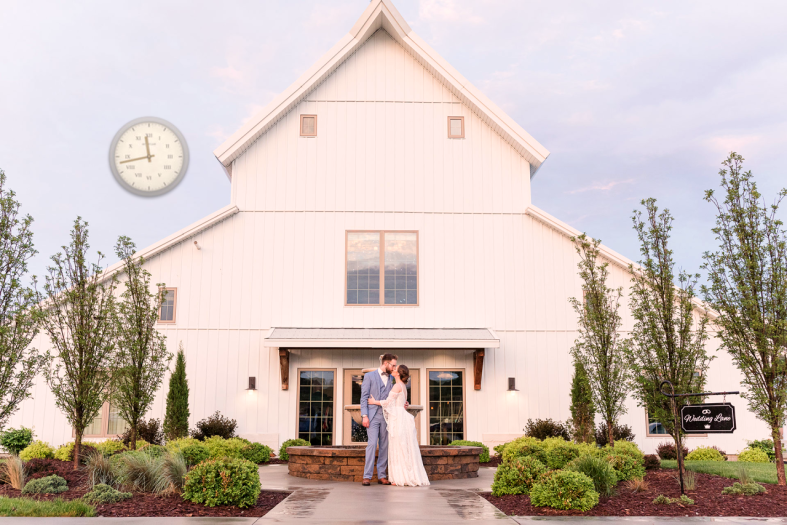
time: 11:43
